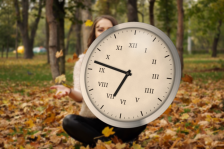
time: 6:47
